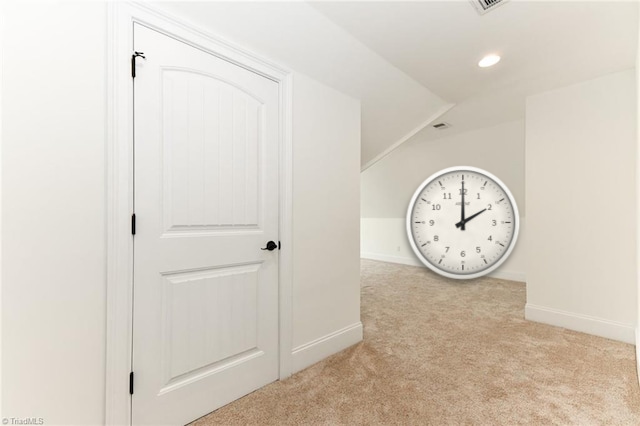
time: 2:00
